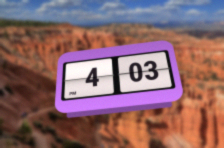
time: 4:03
